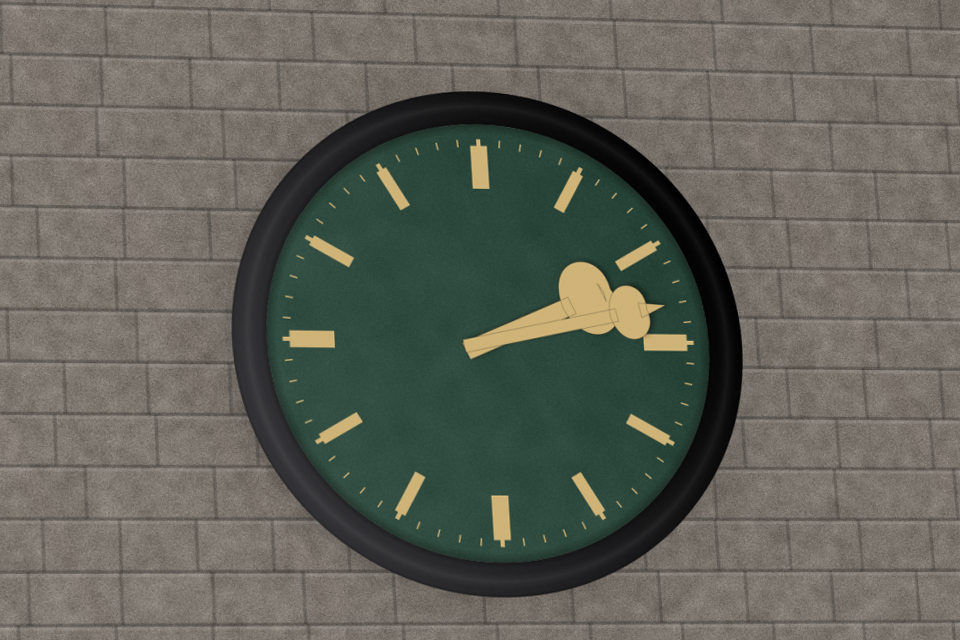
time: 2:13
